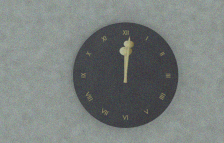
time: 12:01
